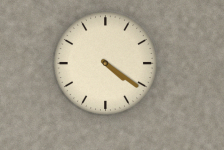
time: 4:21
